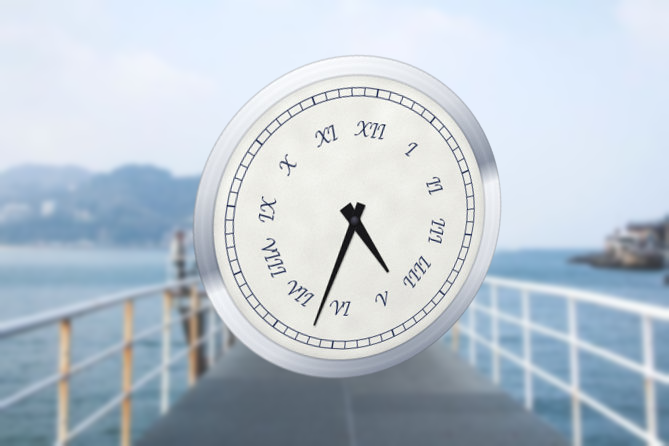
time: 4:32
